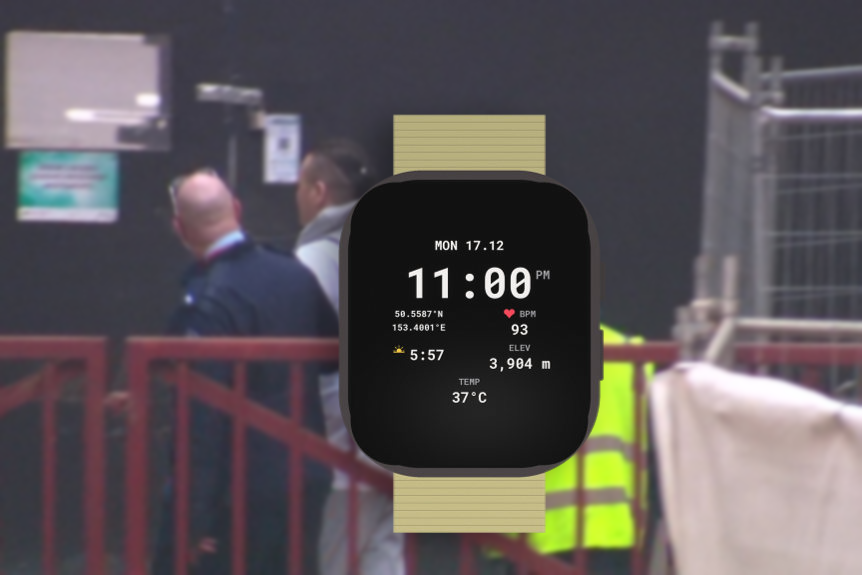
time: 11:00
